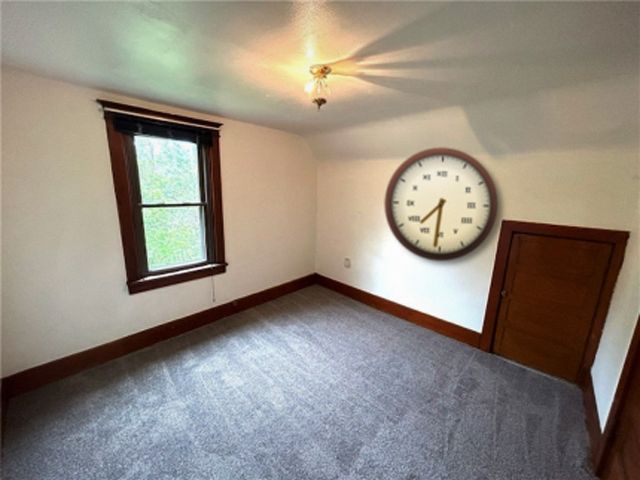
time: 7:31
